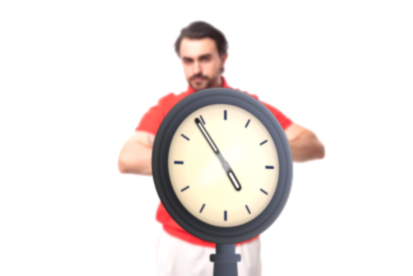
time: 4:54
